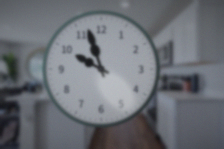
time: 9:57
